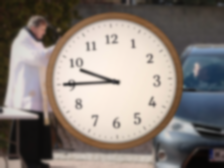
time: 9:45
